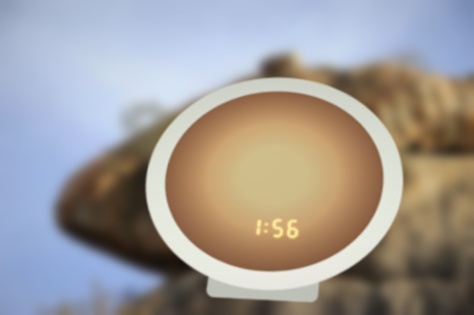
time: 1:56
